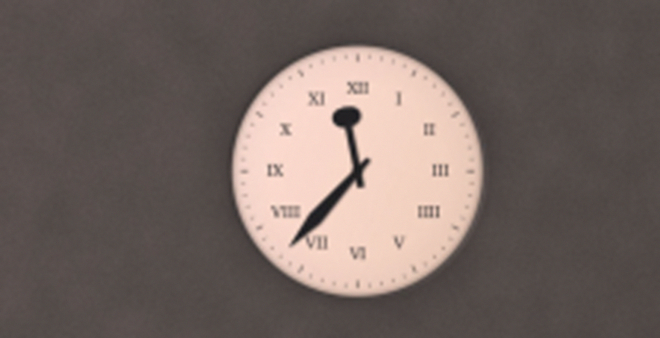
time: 11:37
